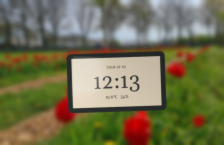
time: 12:13
